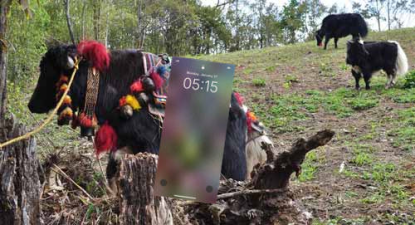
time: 5:15
